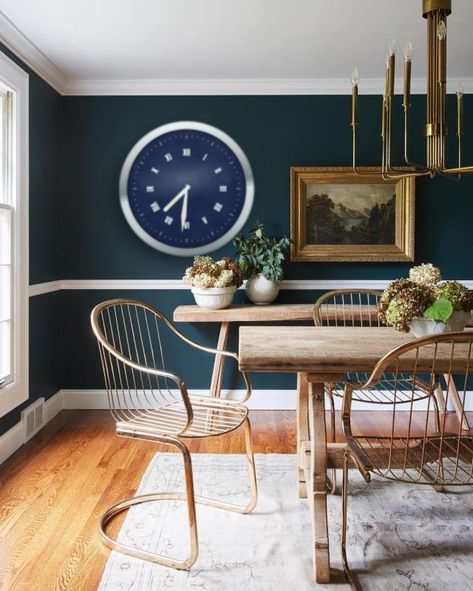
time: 7:31
